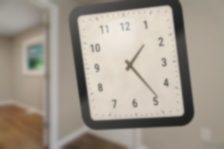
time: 1:24
